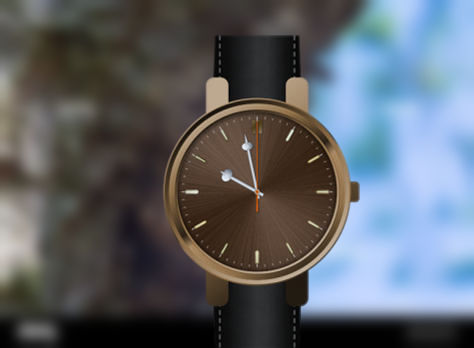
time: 9:58:00
